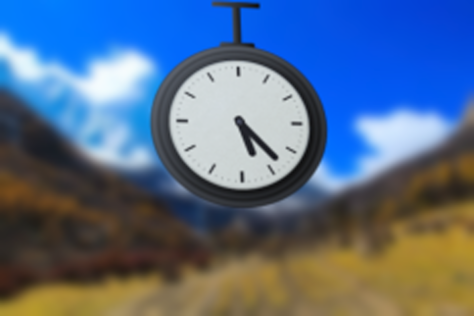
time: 5:23
